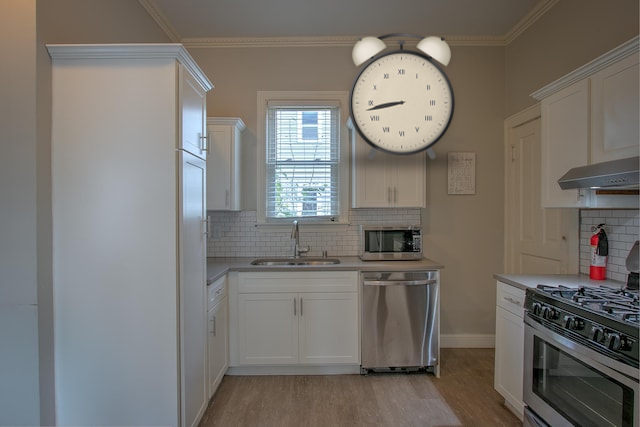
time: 8:43
